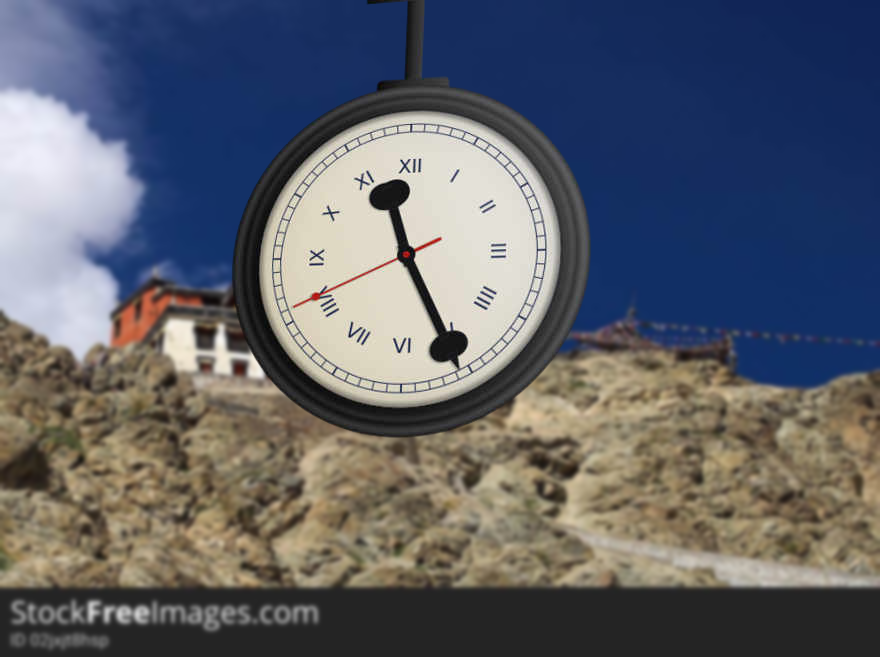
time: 11:25:41
